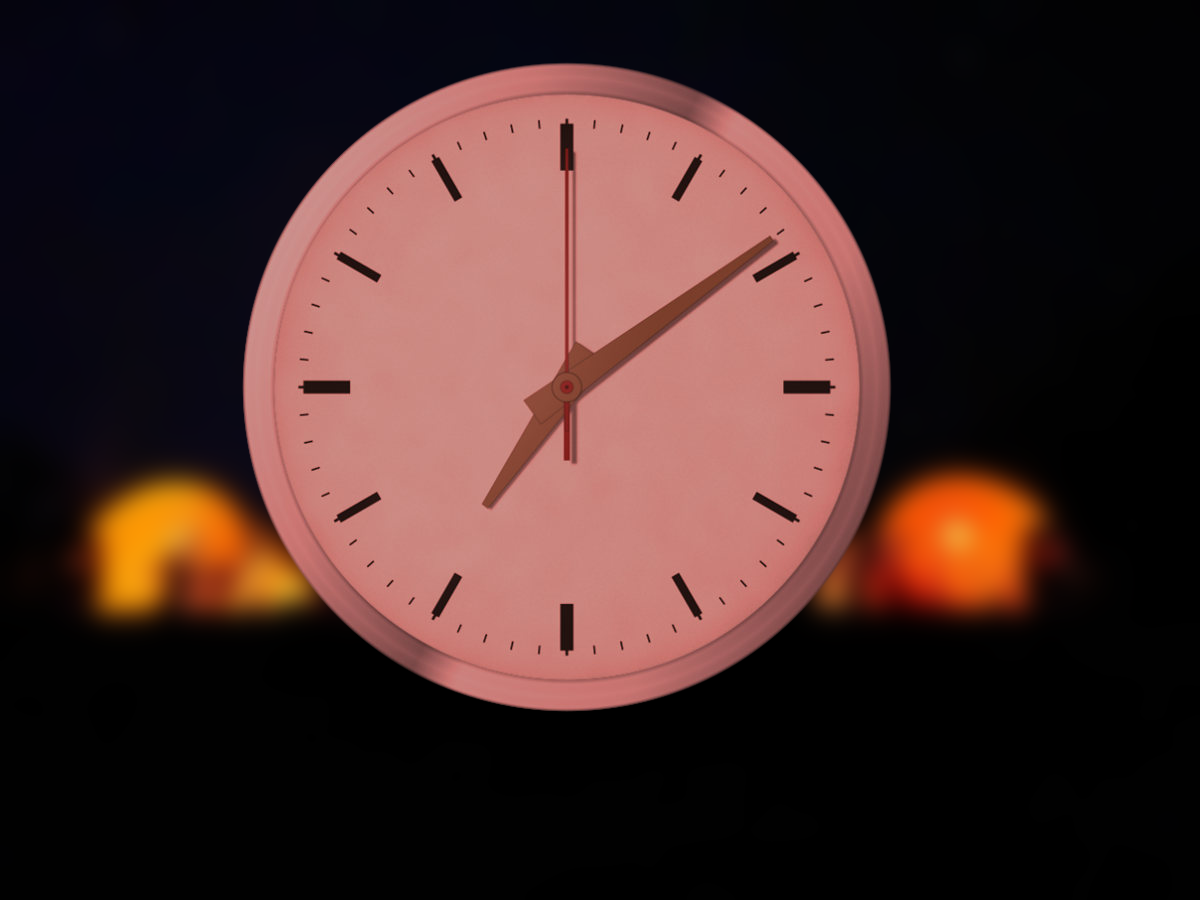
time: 7:09:00
